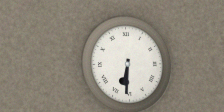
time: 6:31
